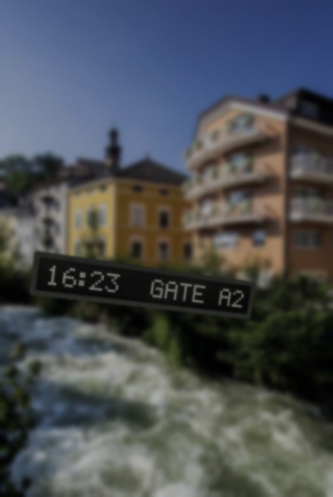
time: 16:23
